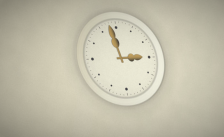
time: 2:58
